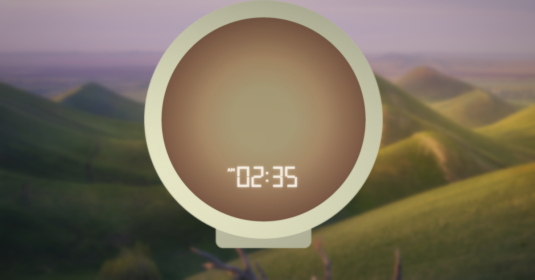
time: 2:35
